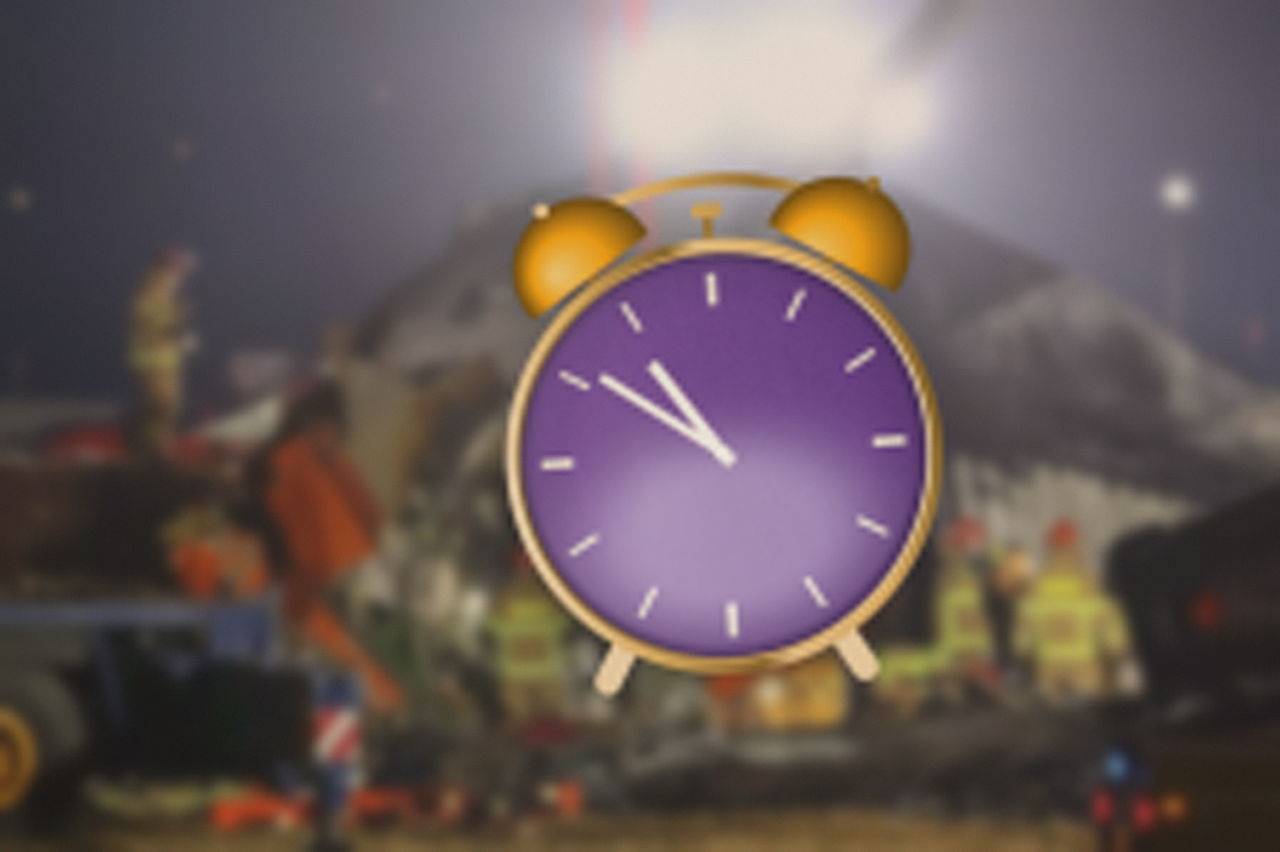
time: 10:51
